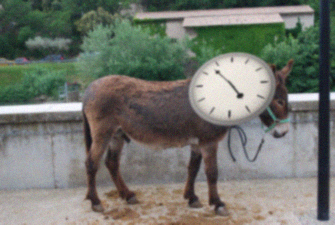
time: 4:53
